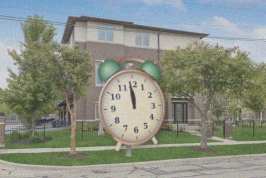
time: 11:59
